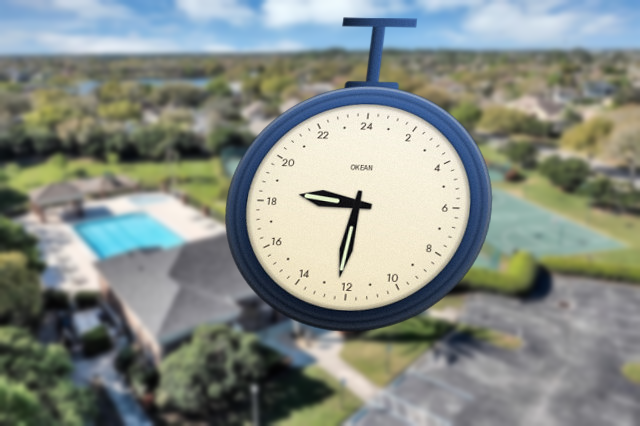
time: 18:31
